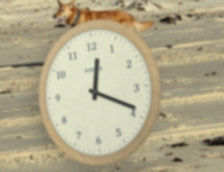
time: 12:19
